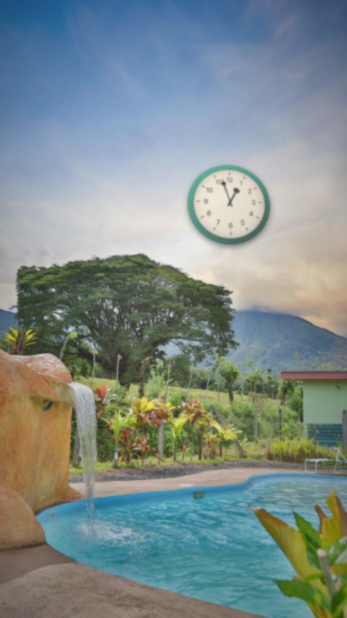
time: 12:57
